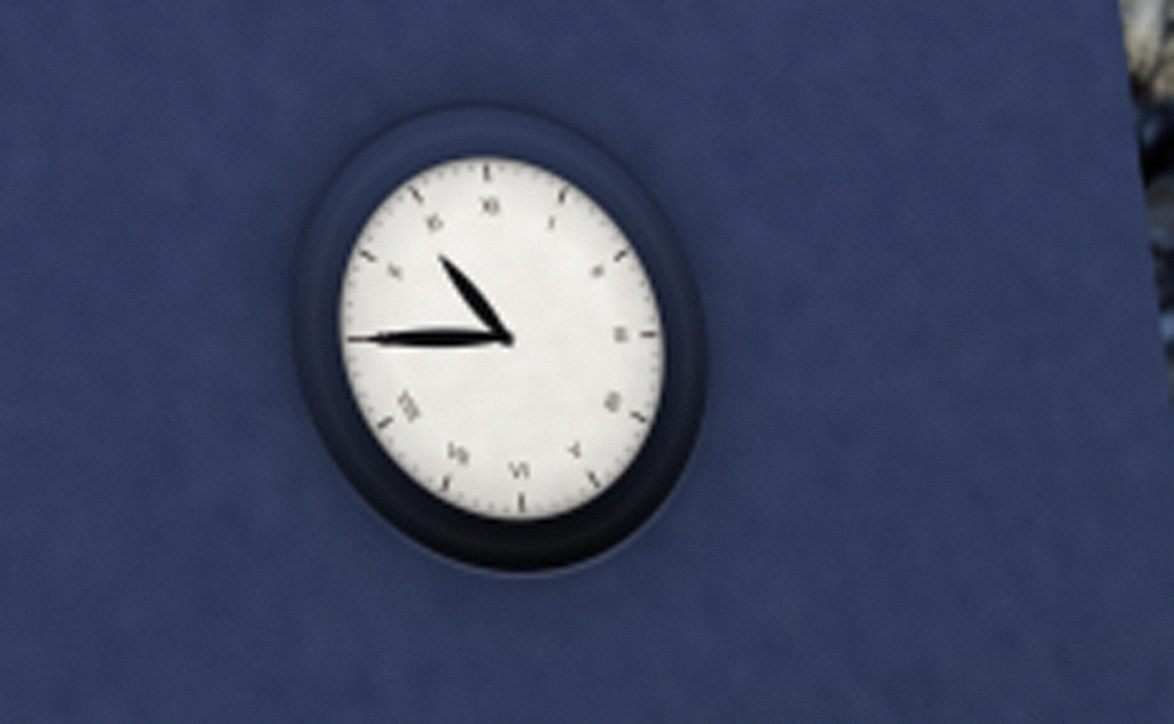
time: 10:45
